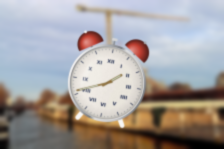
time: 1:41
